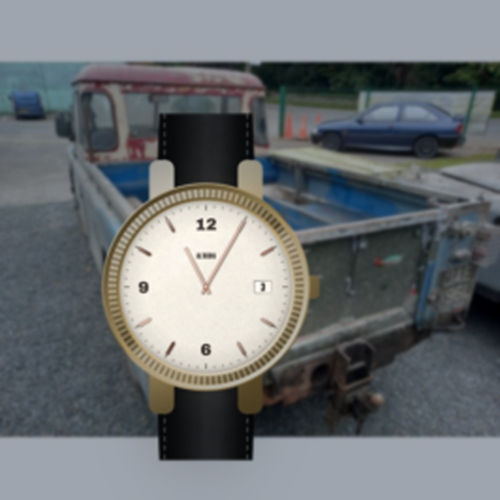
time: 11:05
